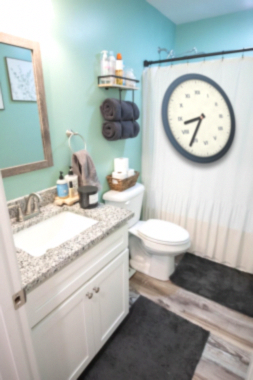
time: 8:36
